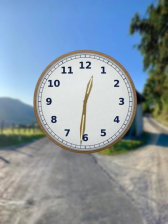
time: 12:31
